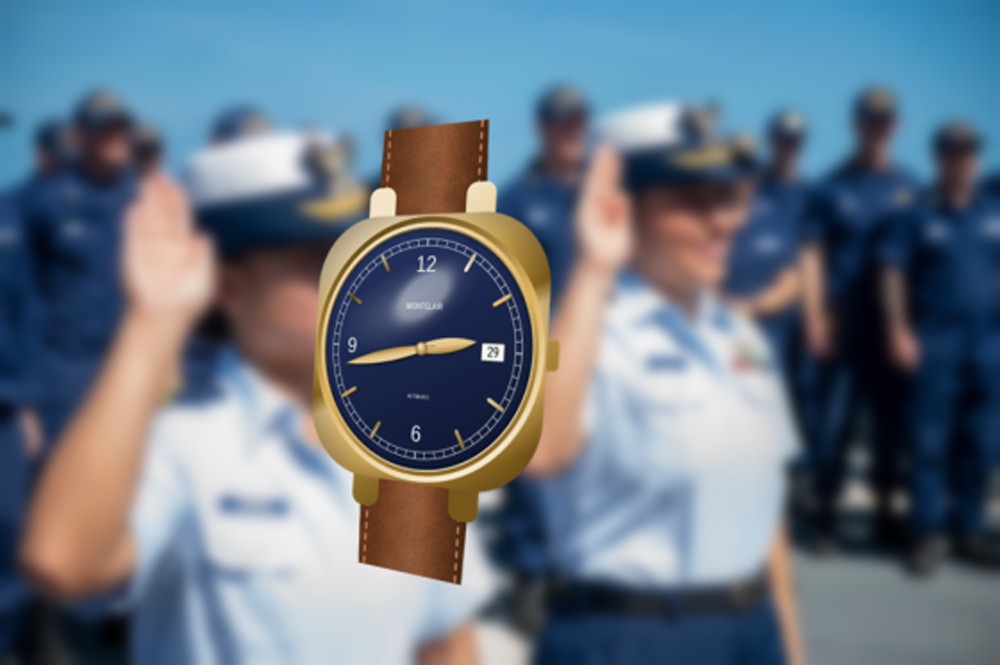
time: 2:43
